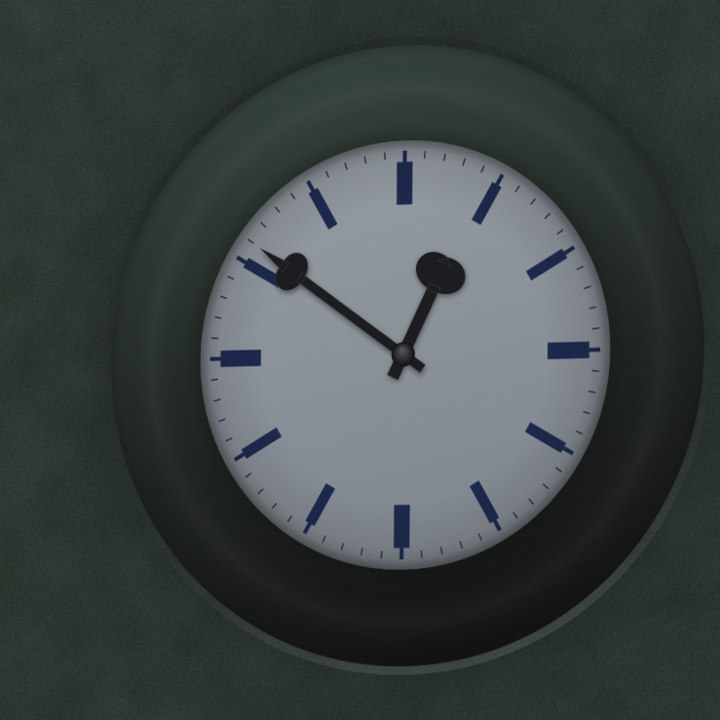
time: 12:51
